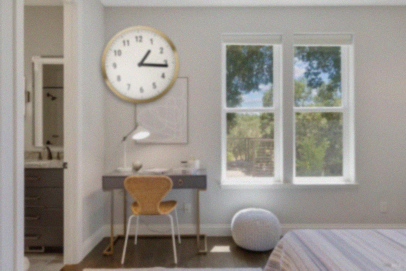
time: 1:16
